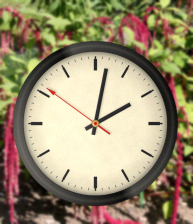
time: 2:01:51
